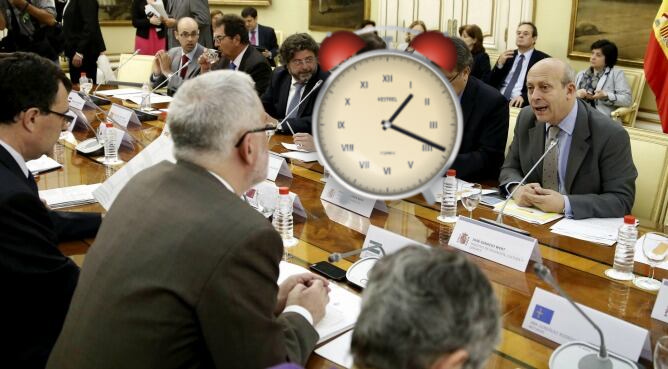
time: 1:19
